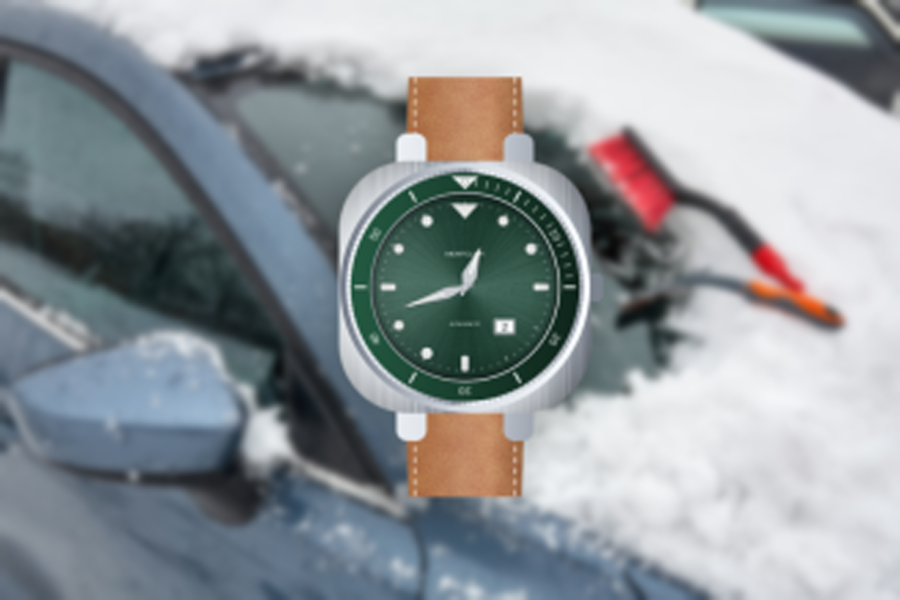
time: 12:42
